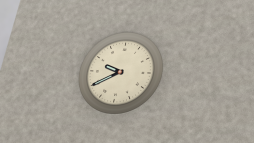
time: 9:40
